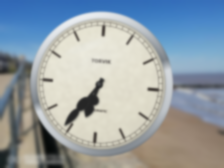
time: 6:36
